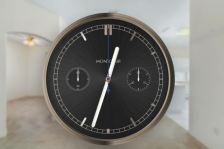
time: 12:33
